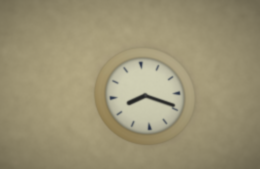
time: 8:19
